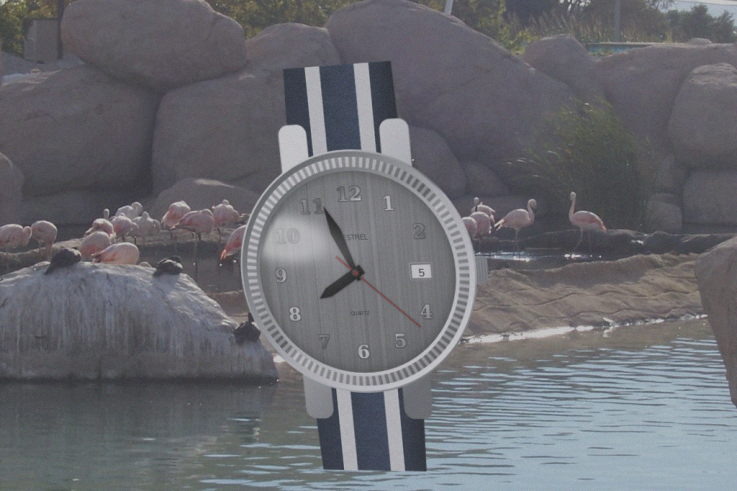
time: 7:56:22
